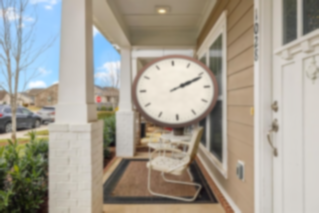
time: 2:11
